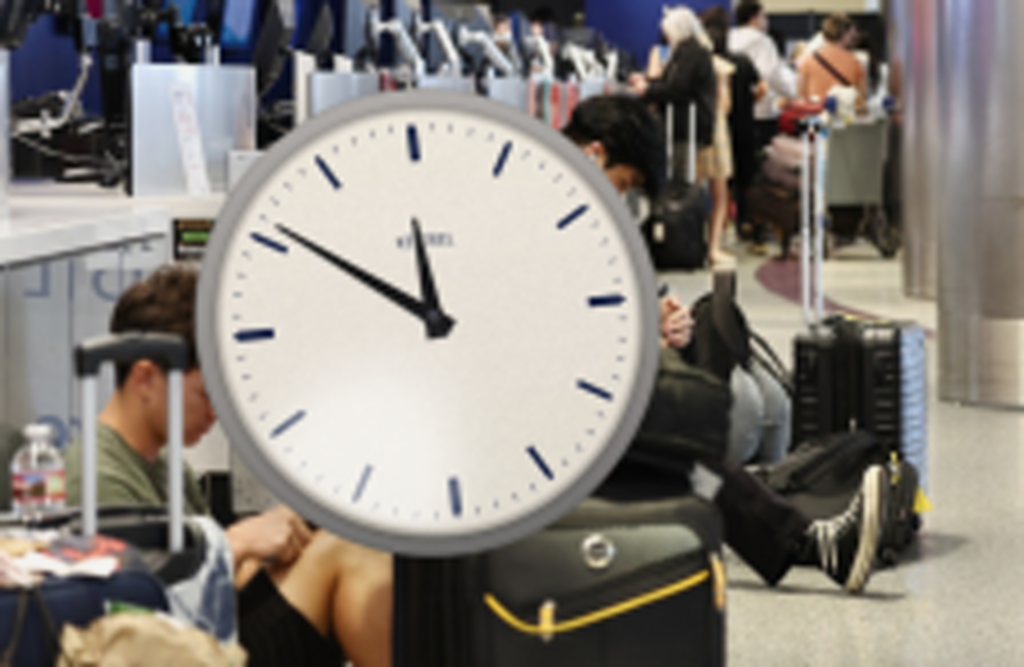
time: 11:51
